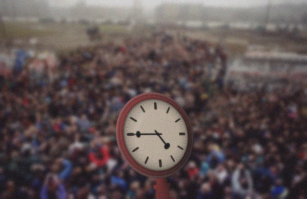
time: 4:45
